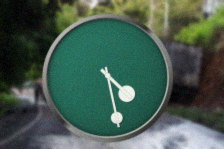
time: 4:28
